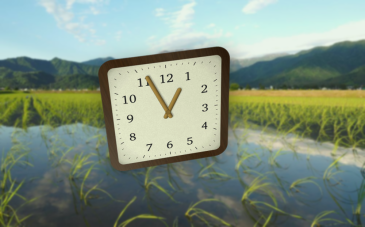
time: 12:56
